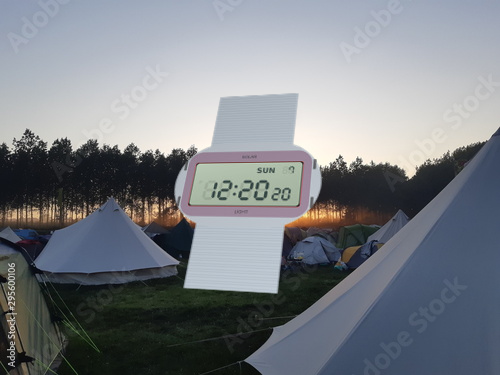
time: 12:20:20
